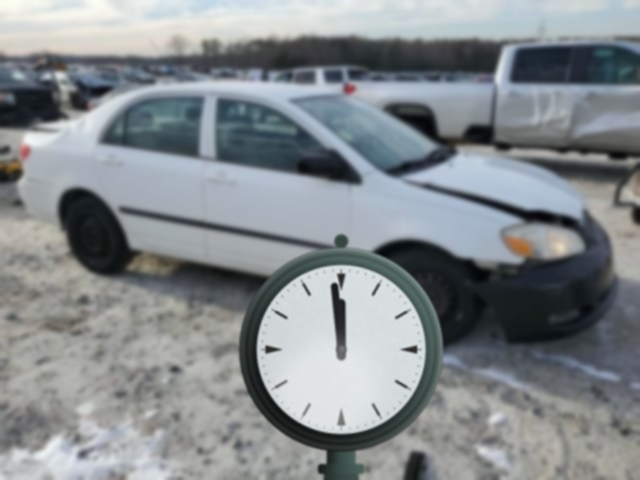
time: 11:59
